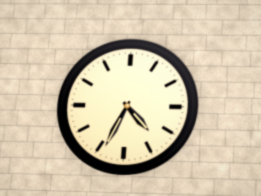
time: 4:34
